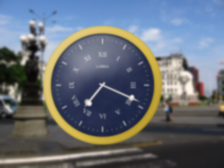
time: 7:19
